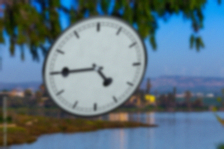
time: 4:45
